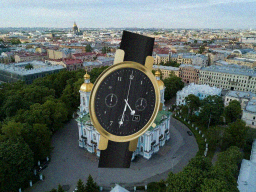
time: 4:31
